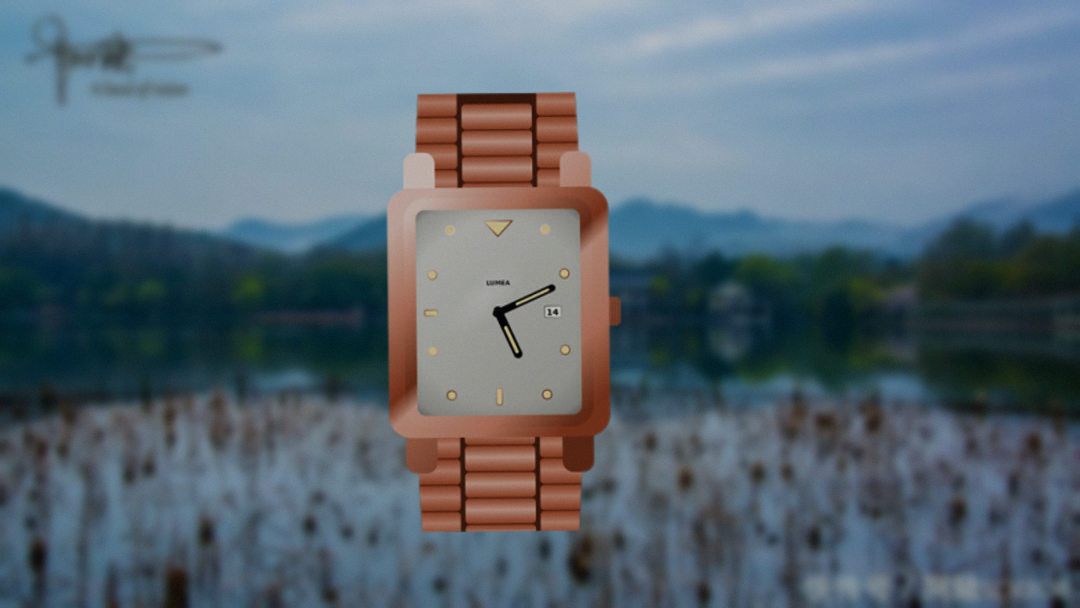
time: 5:11
